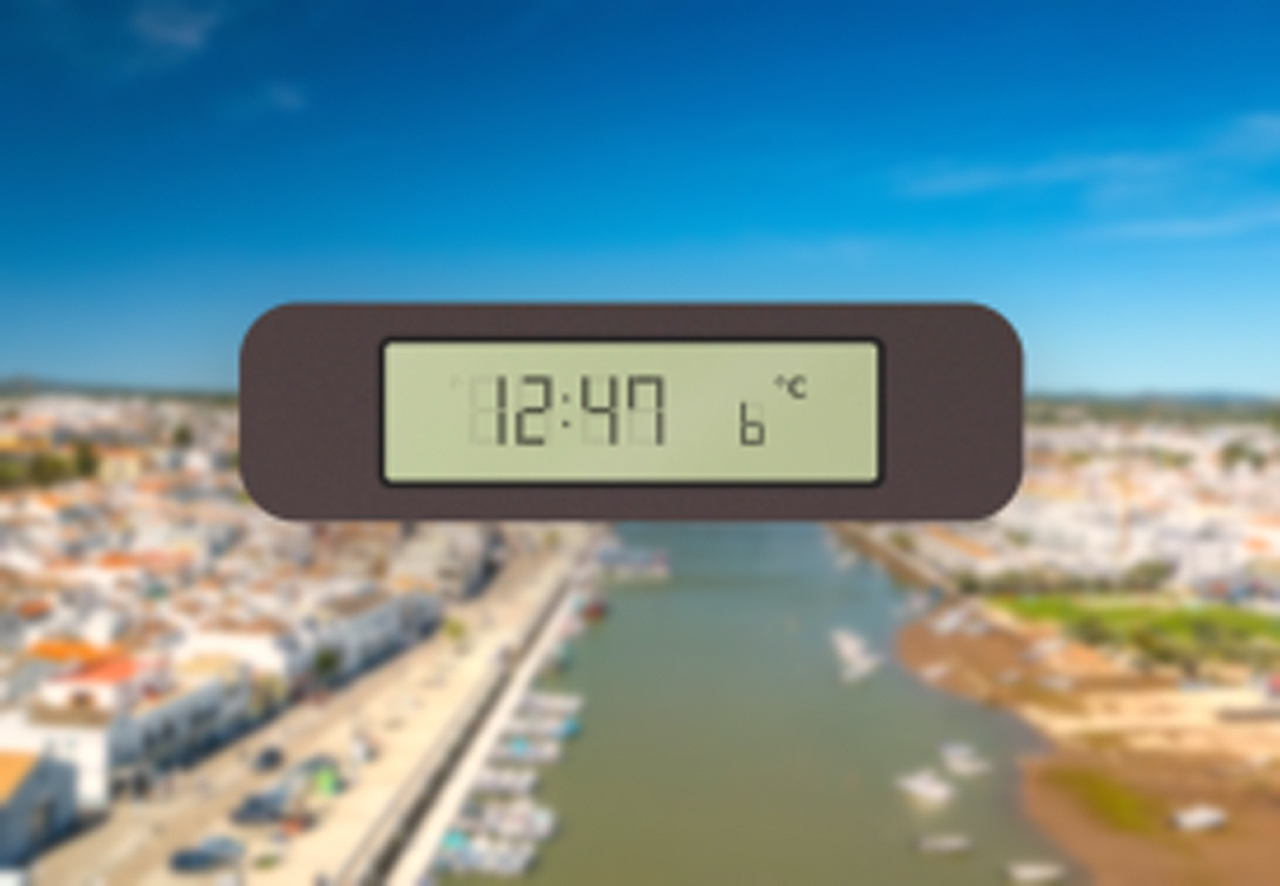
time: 12:47
